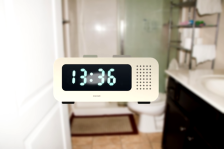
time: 13:36
